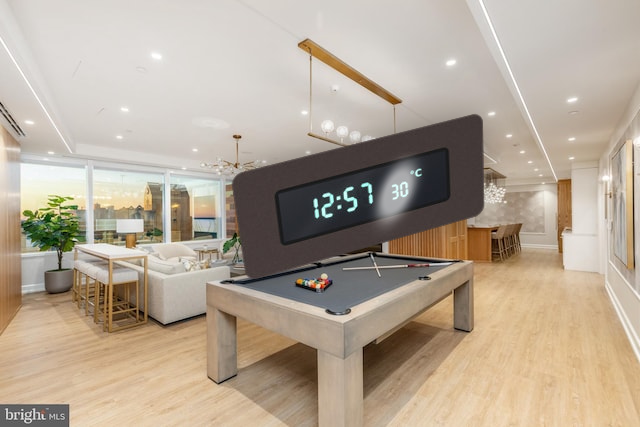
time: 12:57
